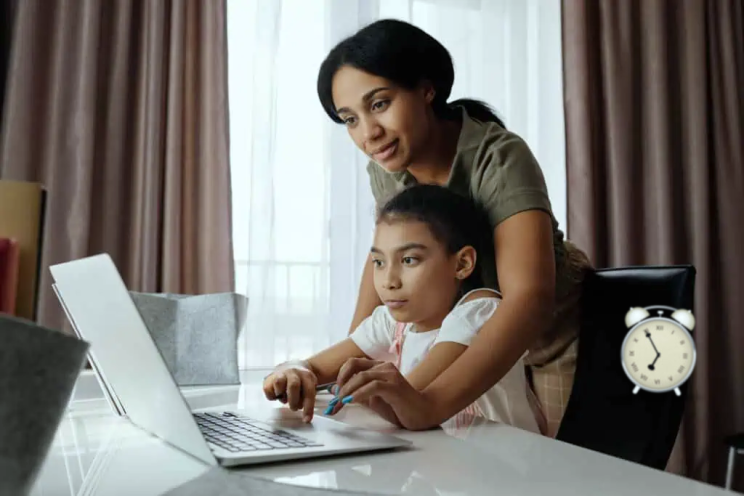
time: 6:55
